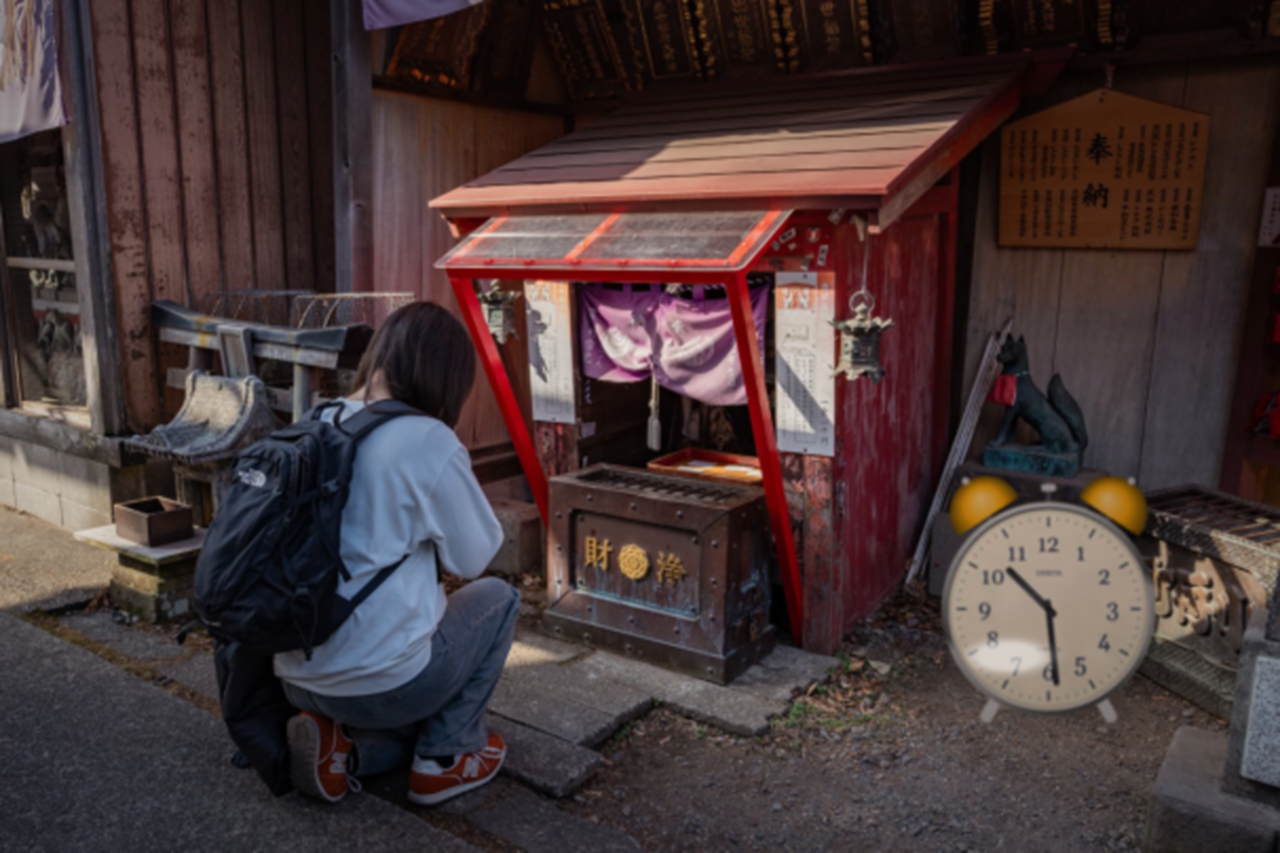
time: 10:29
